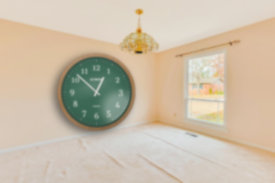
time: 12:52
